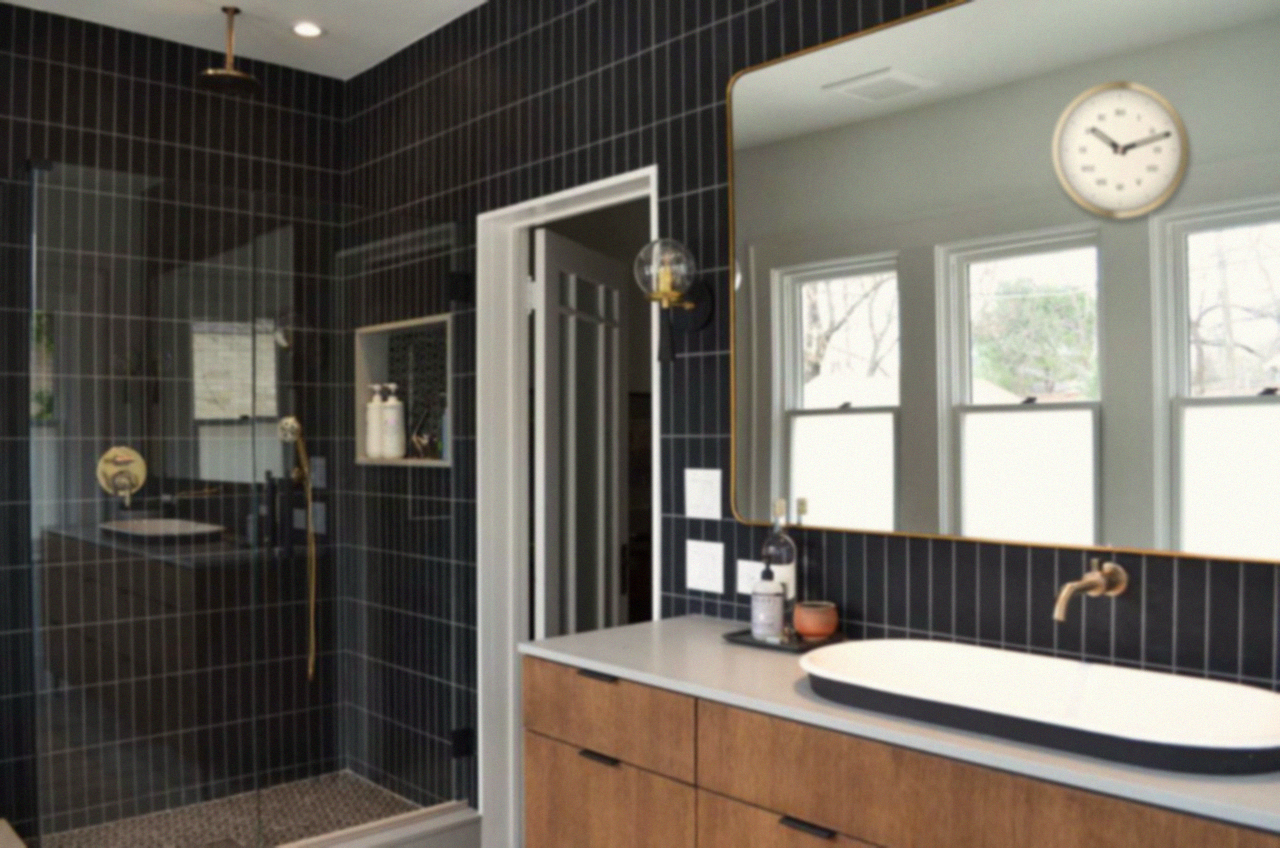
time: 10:12
